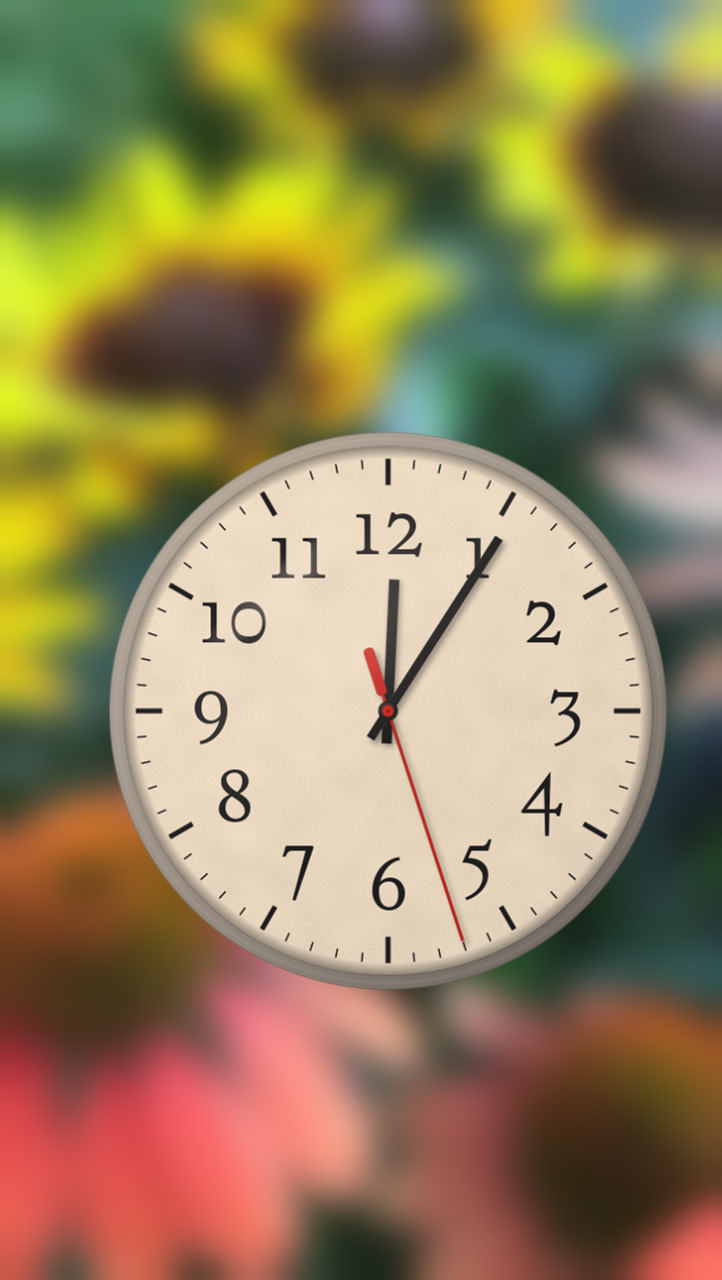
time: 12:05:27
